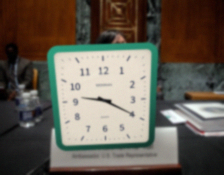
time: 9:20
